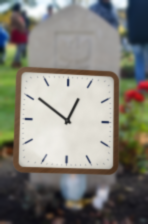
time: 12:51
